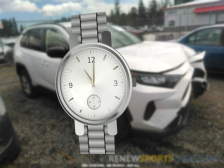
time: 11:01
